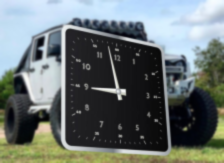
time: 8:58
